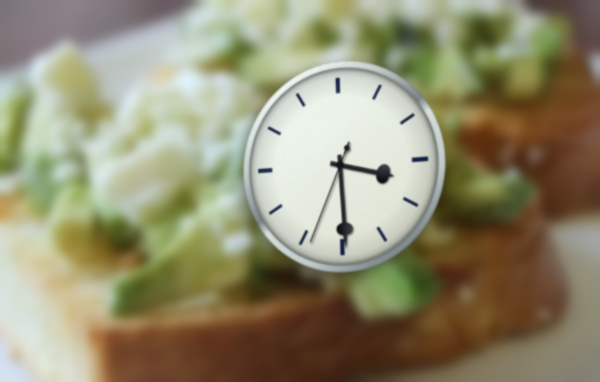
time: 3:29:34
